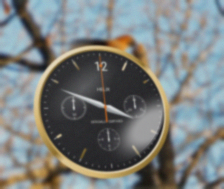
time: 3:49
